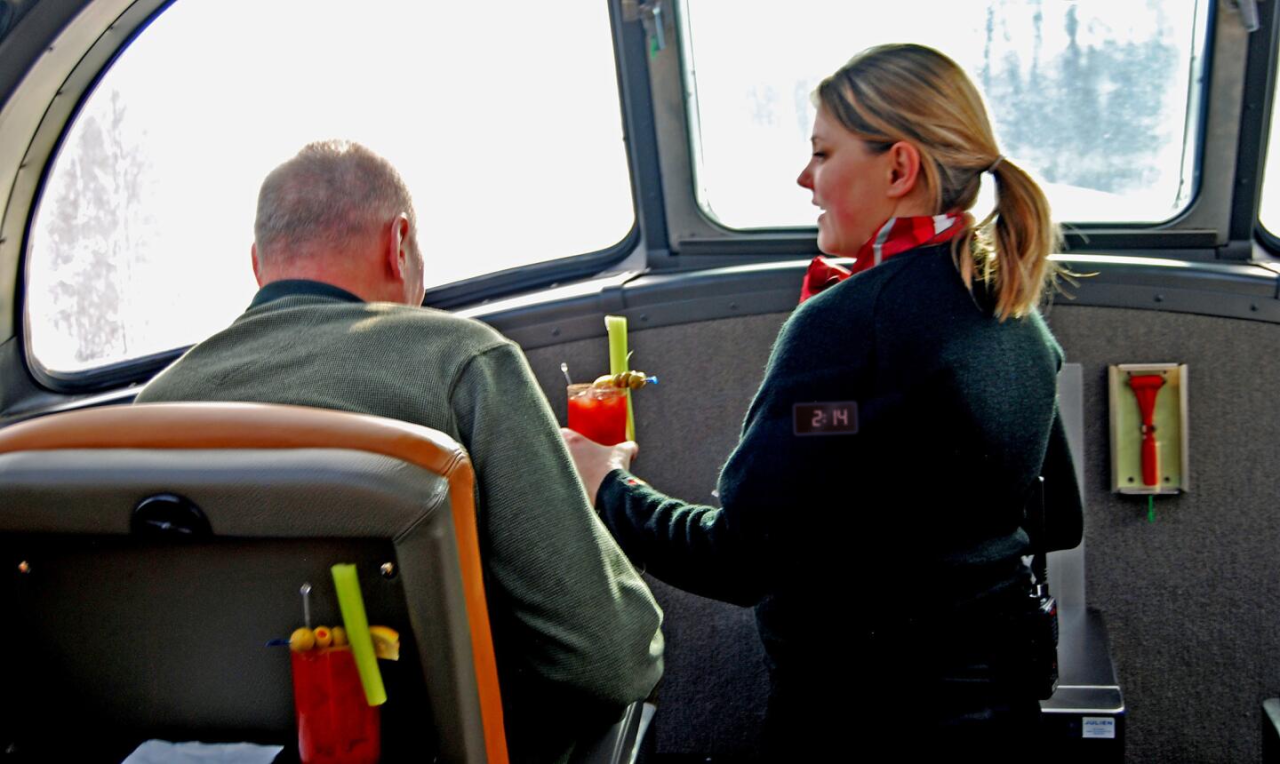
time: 2:14
